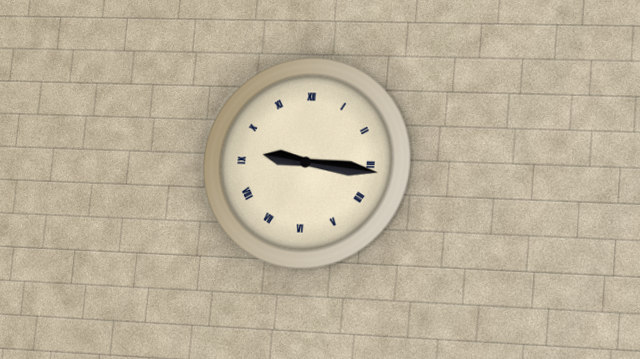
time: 9:16
